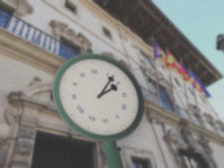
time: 2:07
